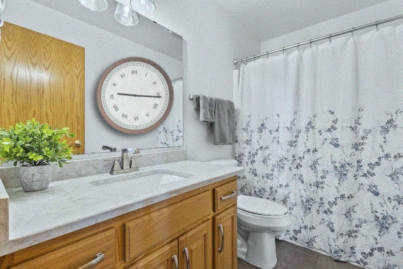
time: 9:16
